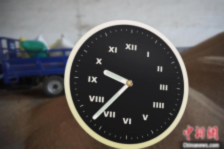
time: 9:37
